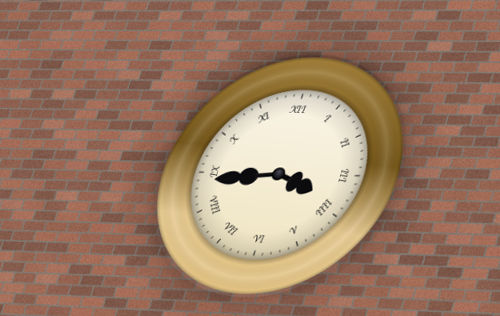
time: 3:44
